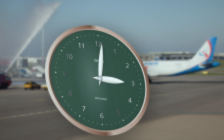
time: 3:01
